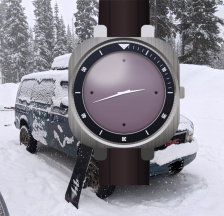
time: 2:42
